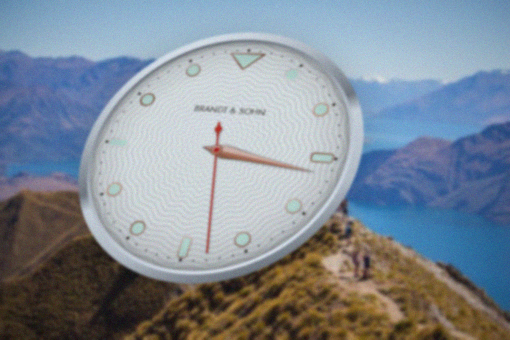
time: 3:16:28
